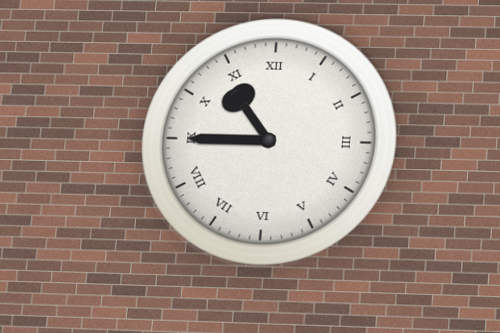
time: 10:45
